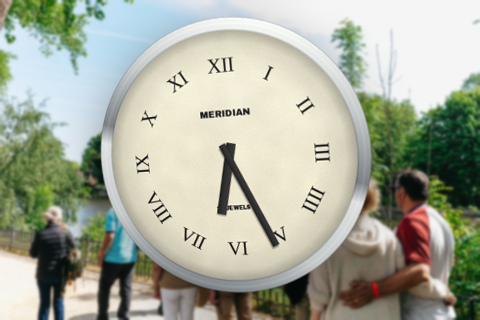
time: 6:26
